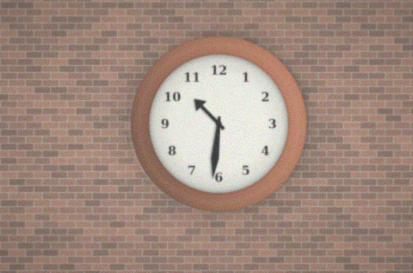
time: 10:31
